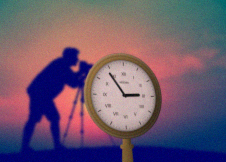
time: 2:54
